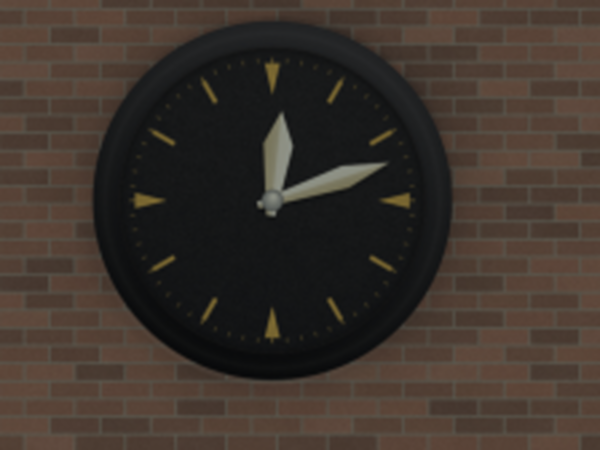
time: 12:12
